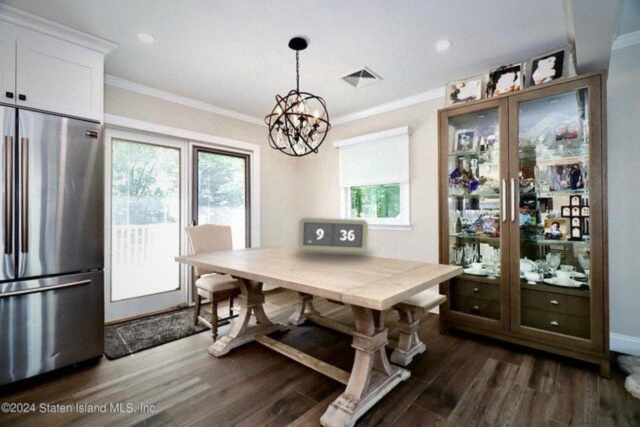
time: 9:36
